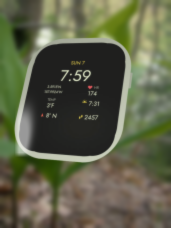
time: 7:59
